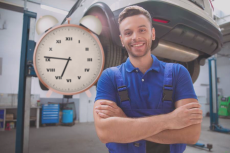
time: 6:46
